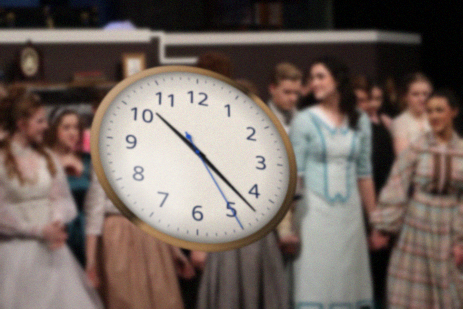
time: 10:22:25
